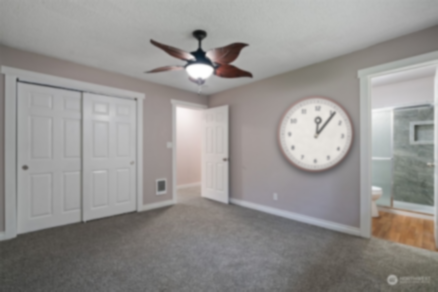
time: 12:06
